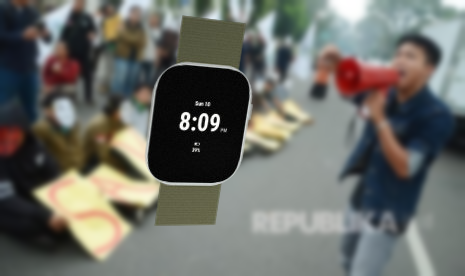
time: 8:09
